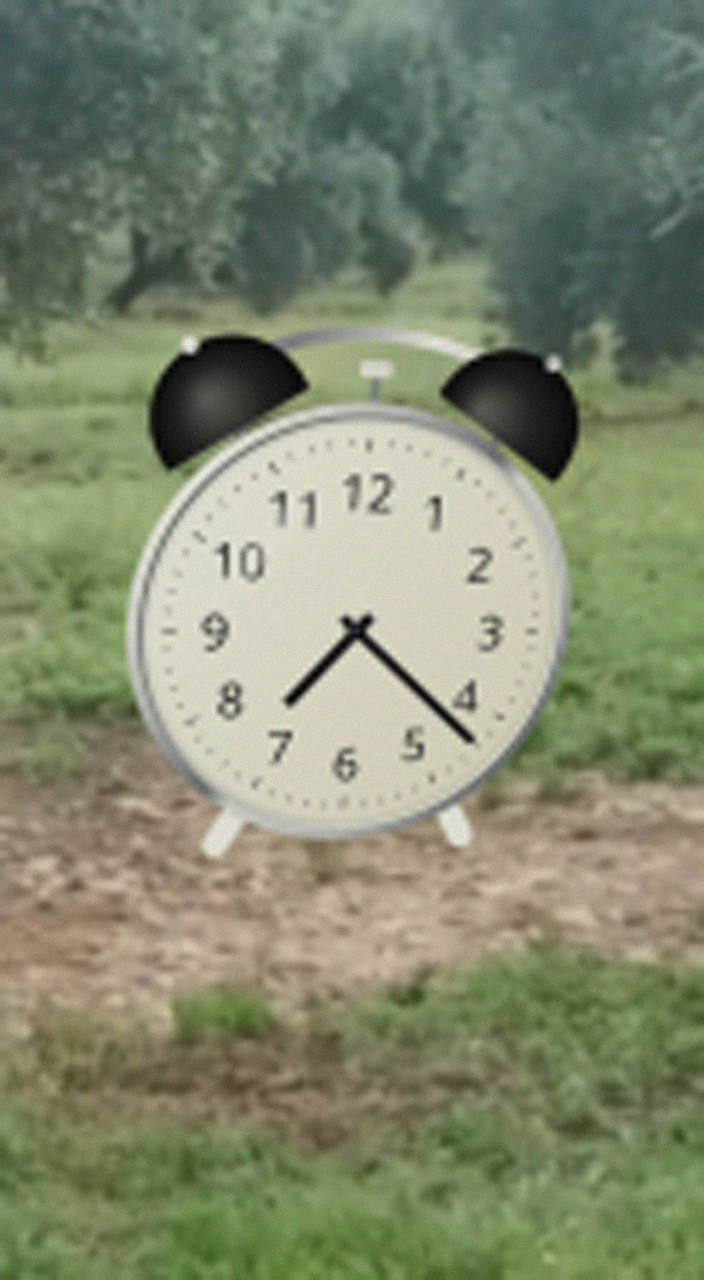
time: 7:22
